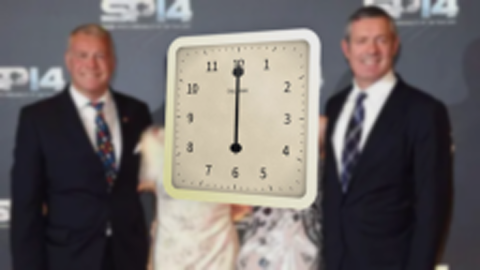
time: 6:00
